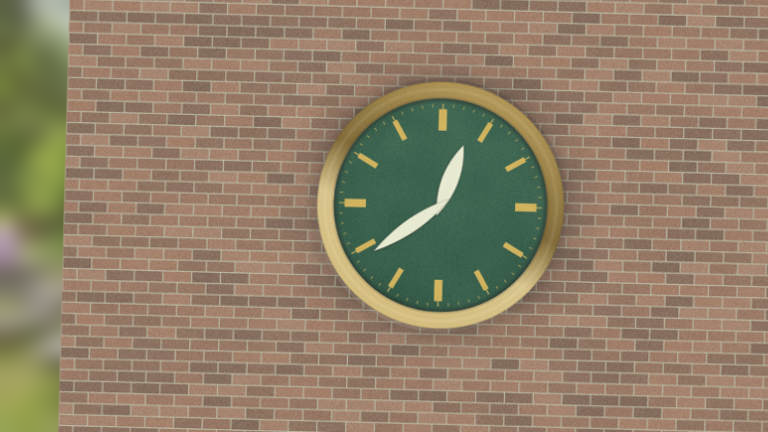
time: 12:39
